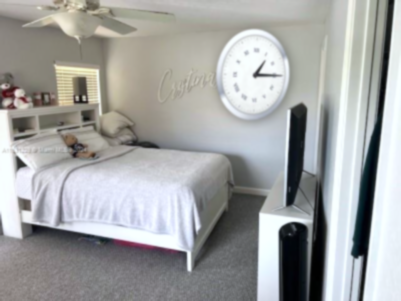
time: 1:15
